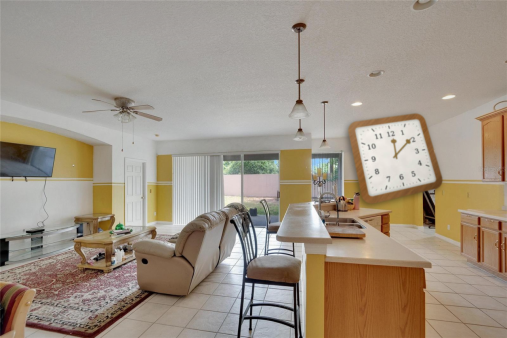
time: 12:09
